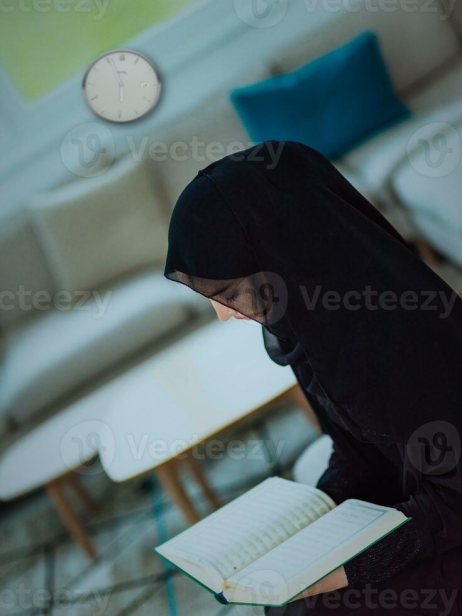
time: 5:56
